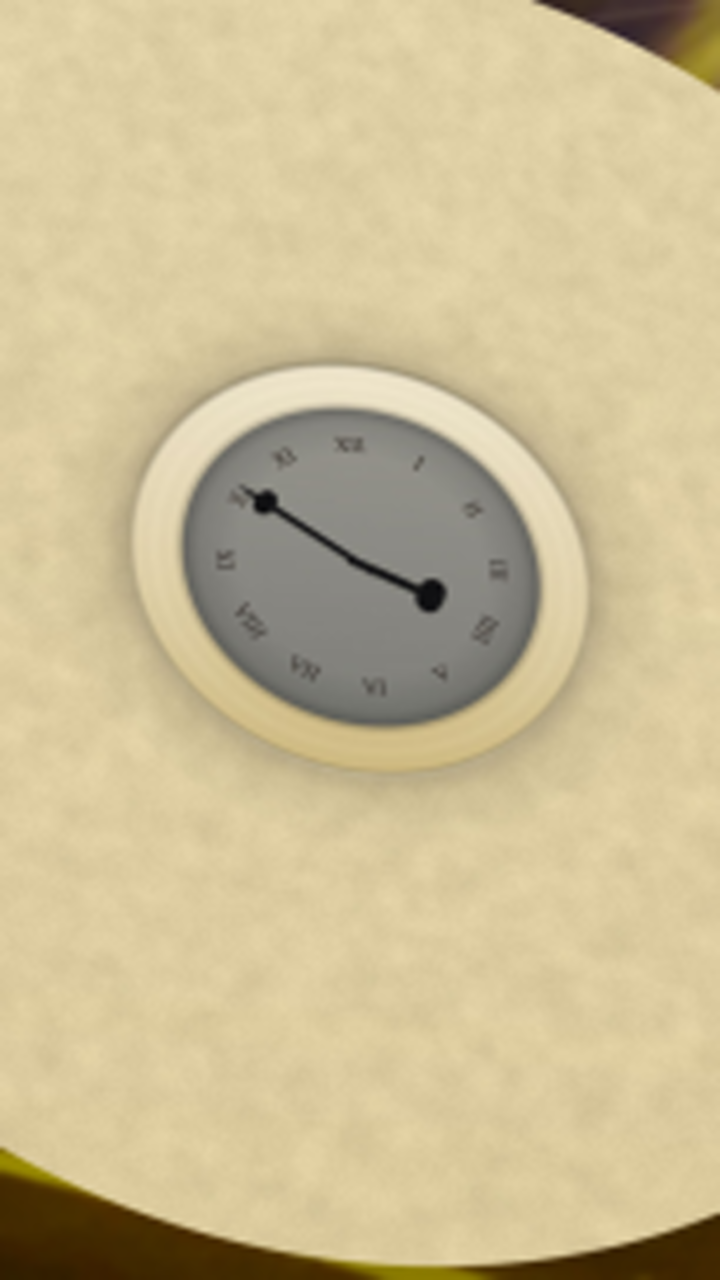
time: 3:51
